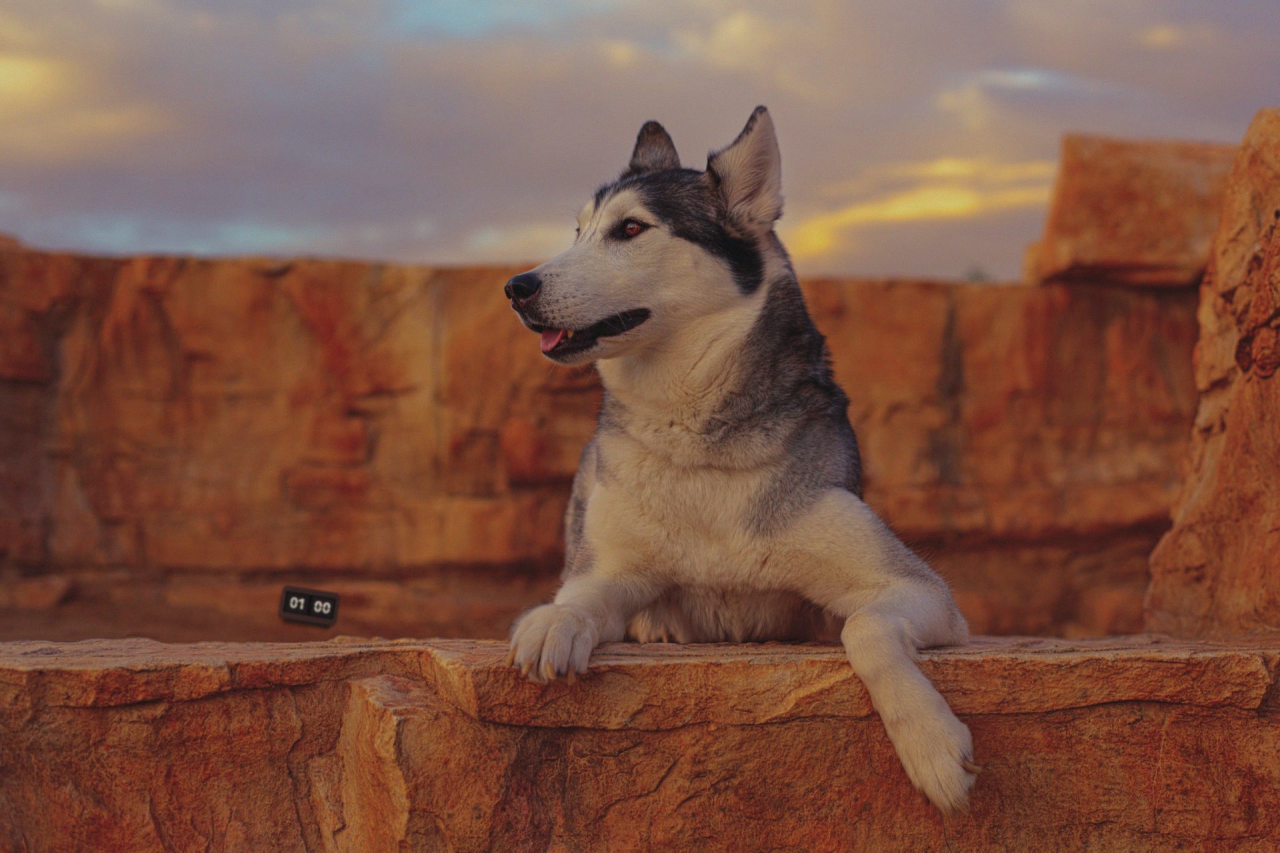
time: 1:00
